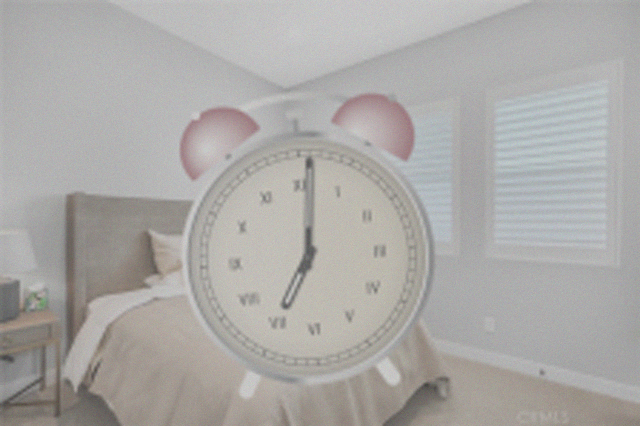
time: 7:01
